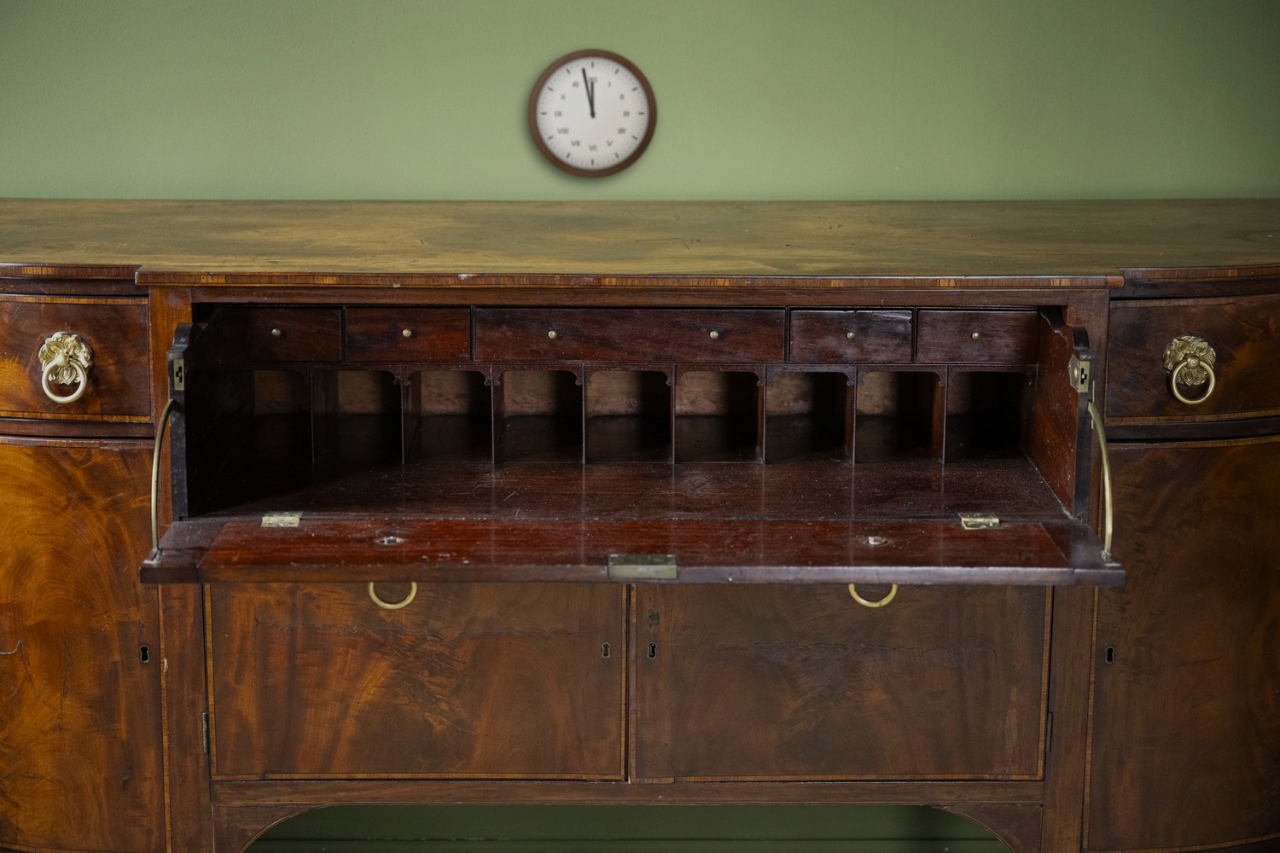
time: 11:58
